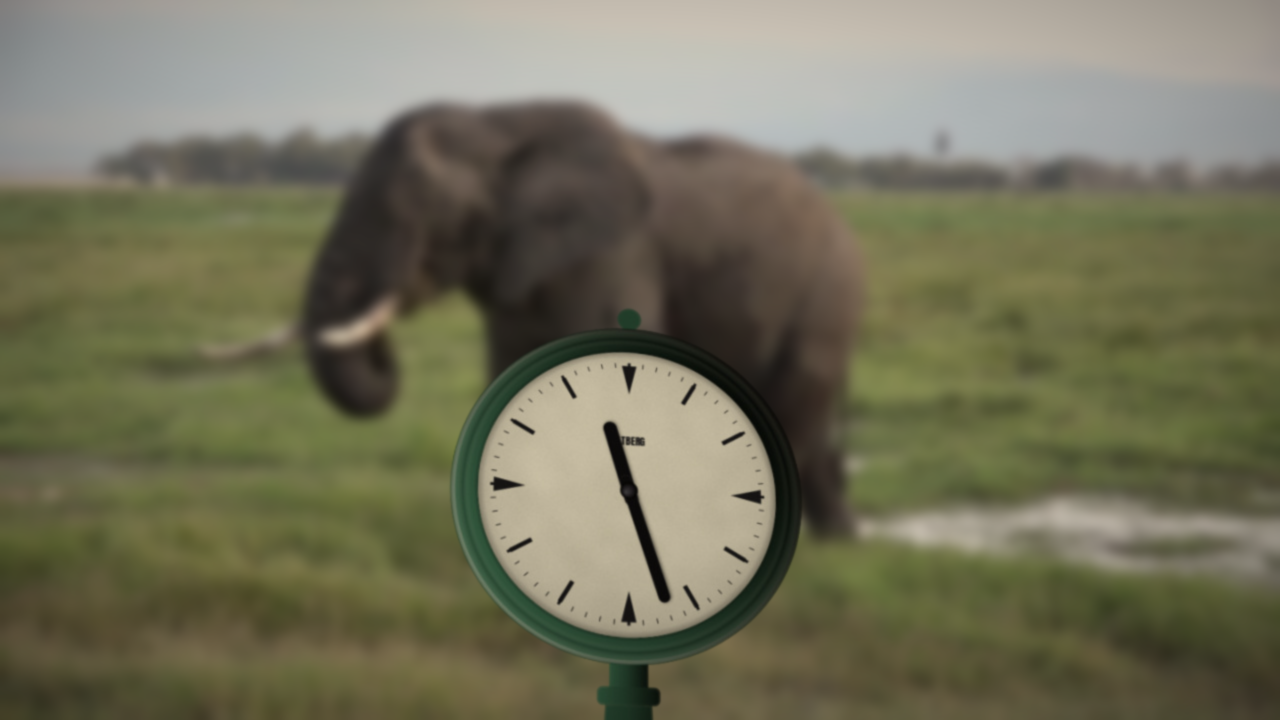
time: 11:27
